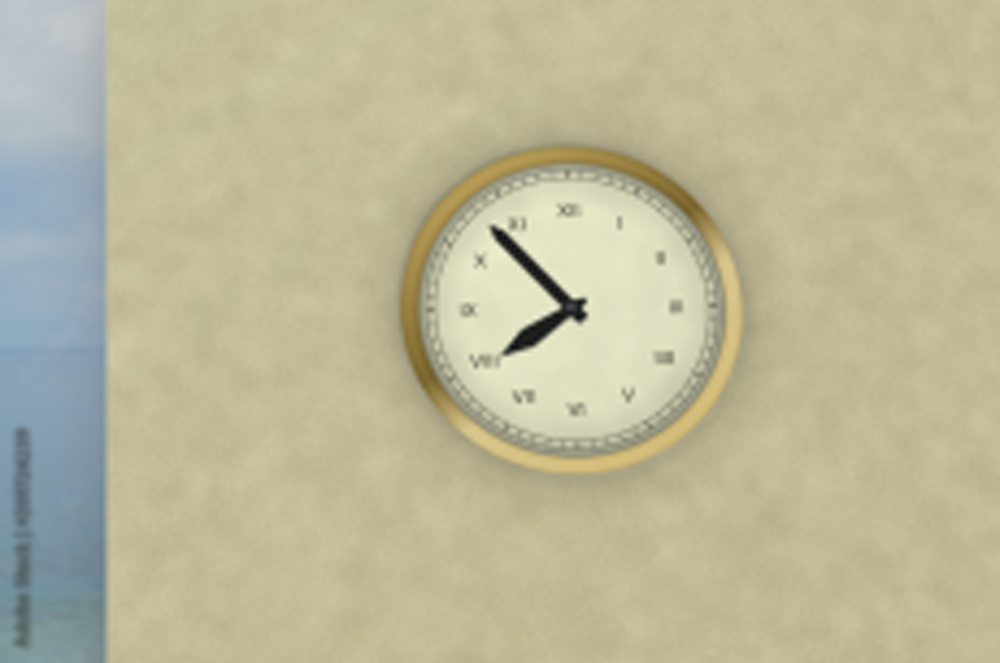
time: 7:53
